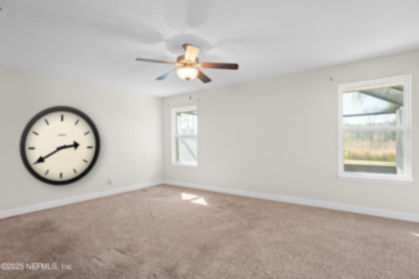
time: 2:40
